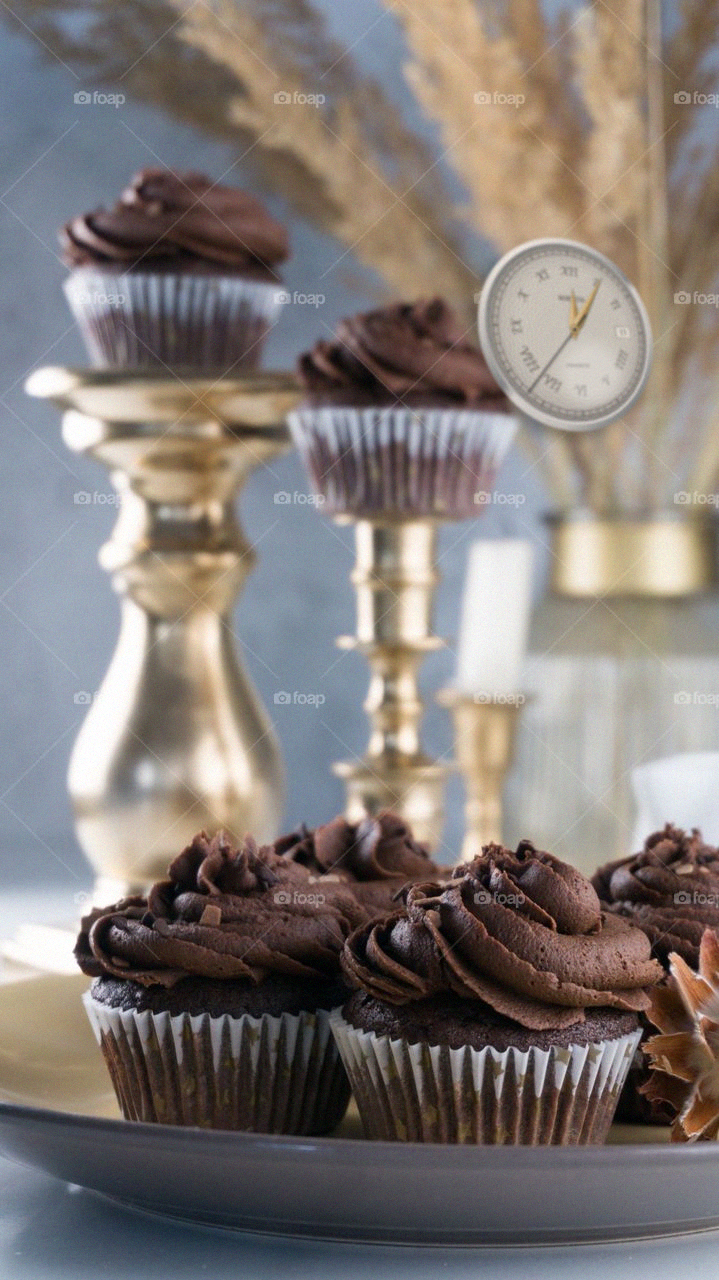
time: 12:05:37
